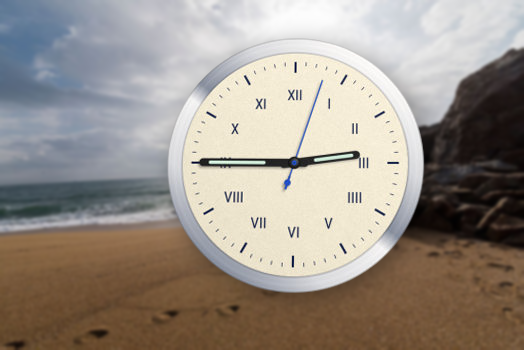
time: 2:45:03
